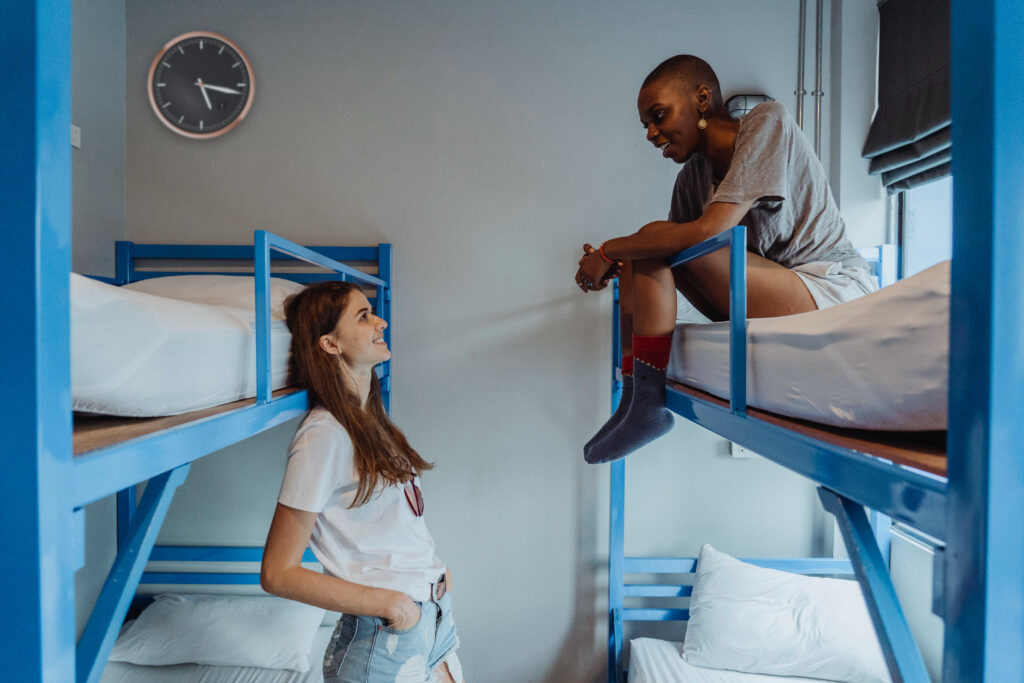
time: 5:17
